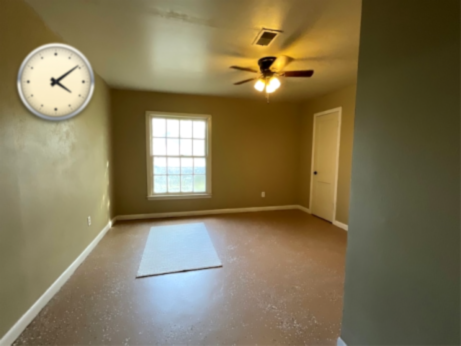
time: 4:09
